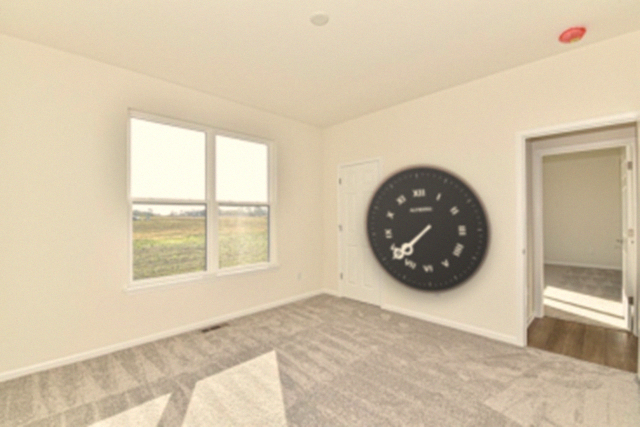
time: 7:39
